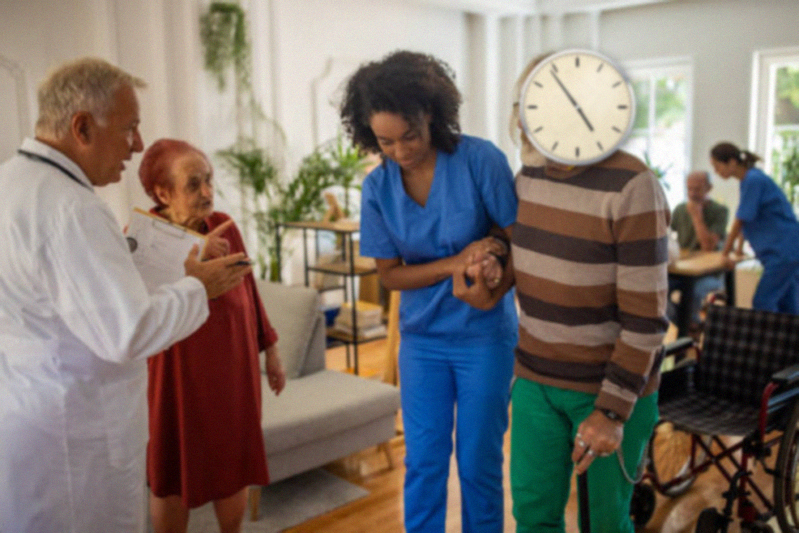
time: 4:54
